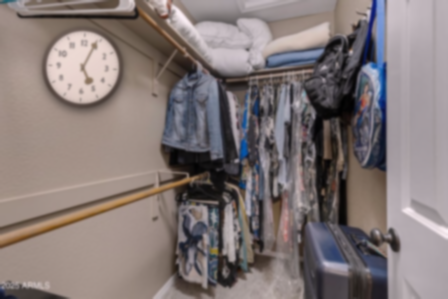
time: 5:04
